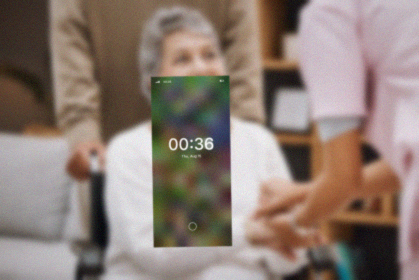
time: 0:36
